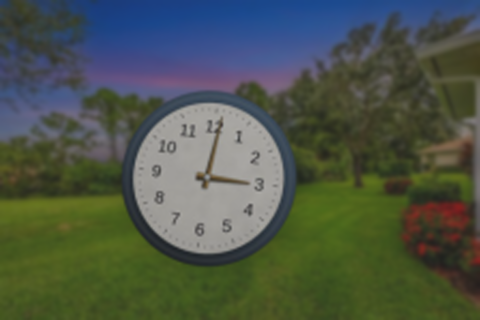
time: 3:01
